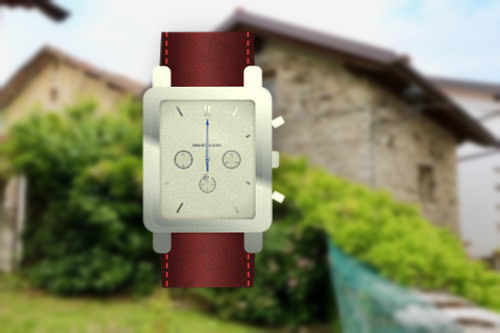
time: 6:00
